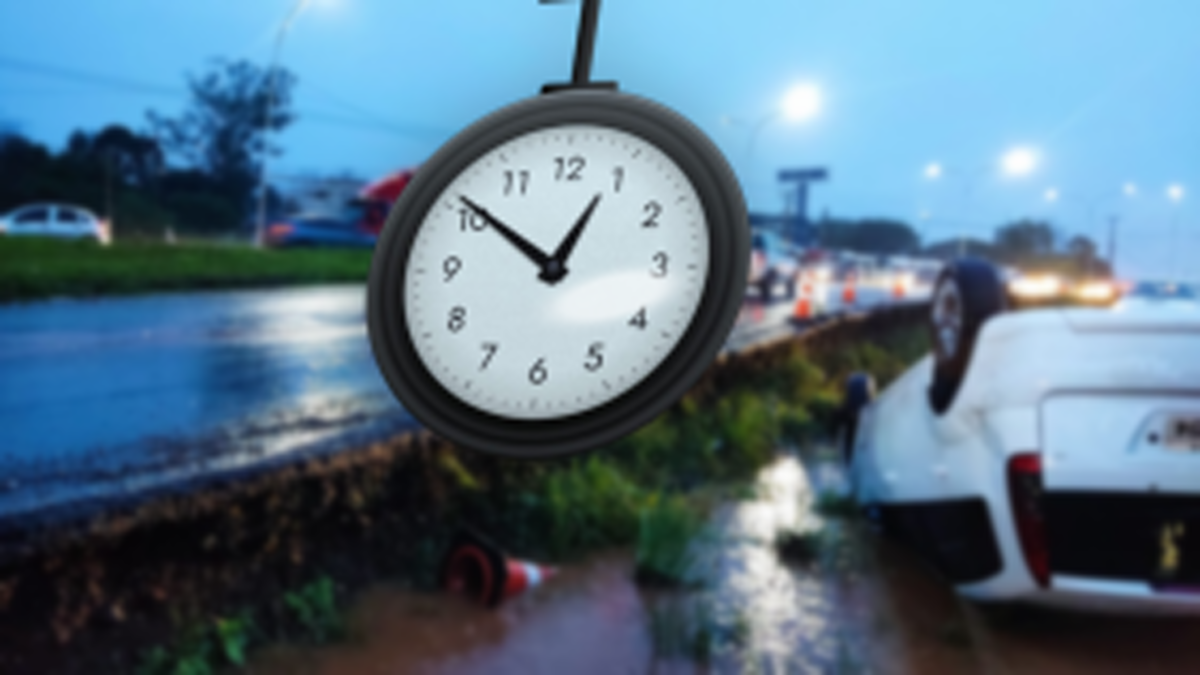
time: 12:51
